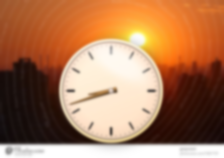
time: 8:42
